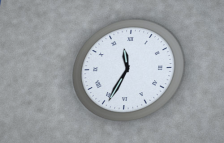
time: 11:34
